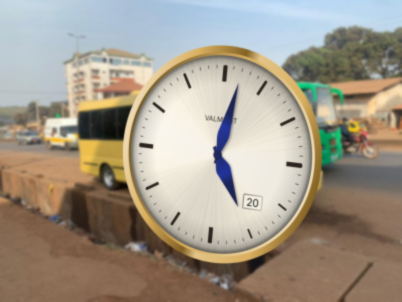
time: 5:02
